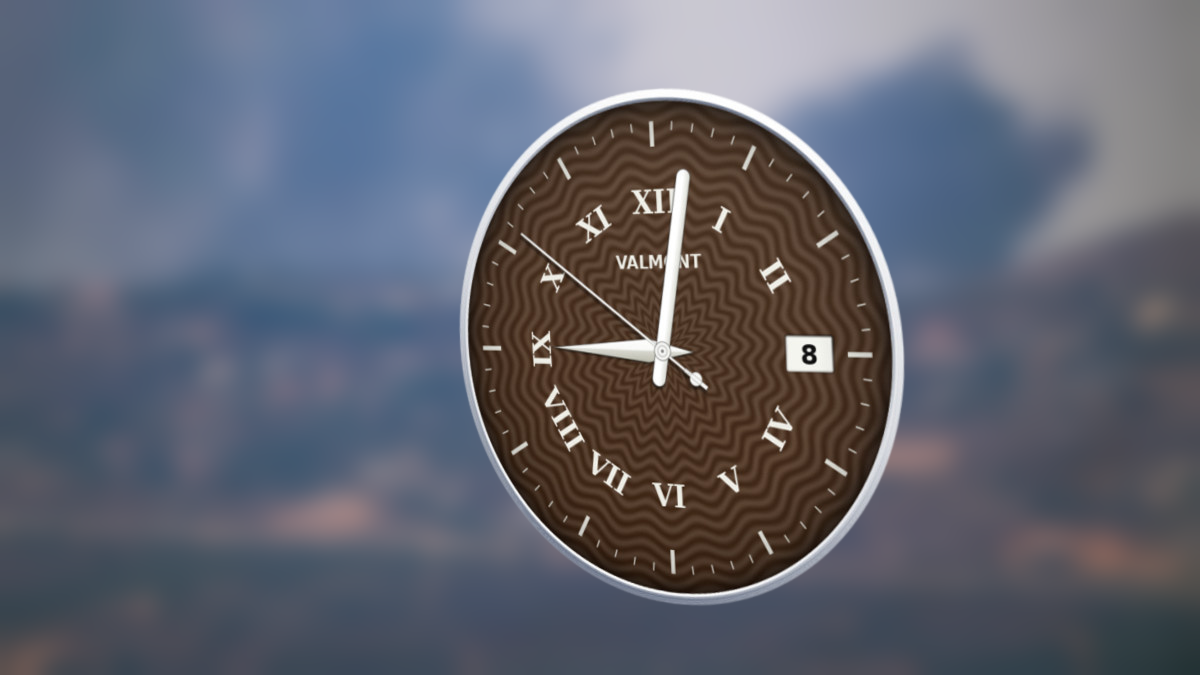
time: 9:01:51
